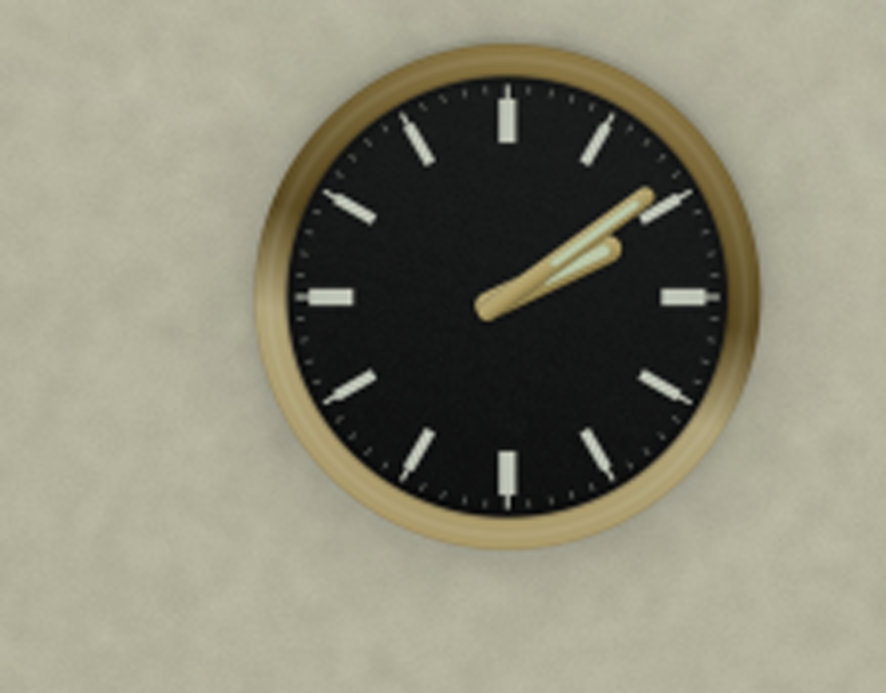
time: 2:09
